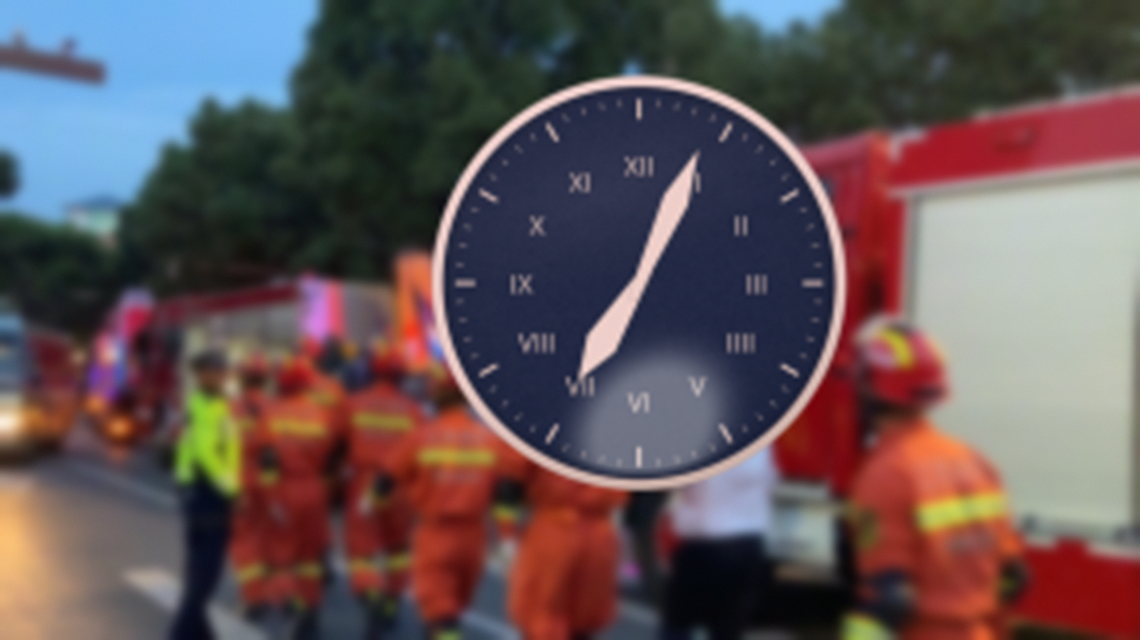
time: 7:04
